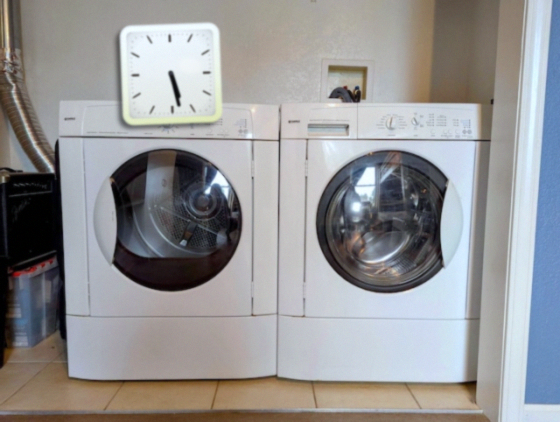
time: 5:28
